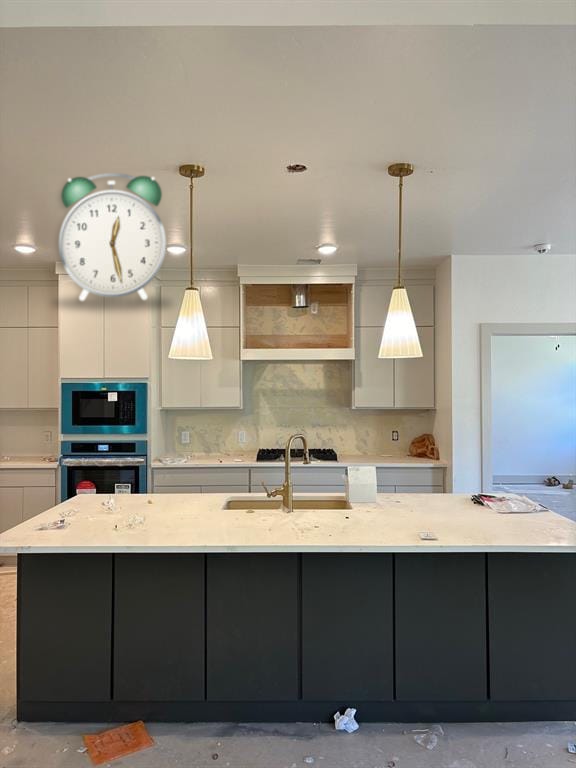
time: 12:28
